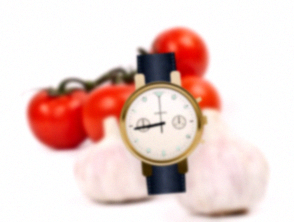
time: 8:44
